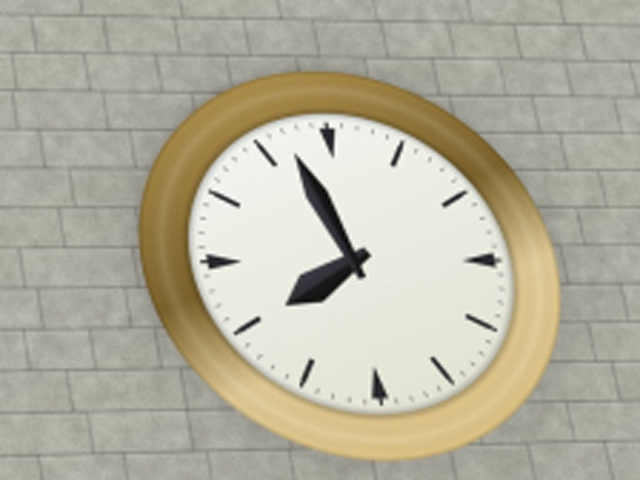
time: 7:57
